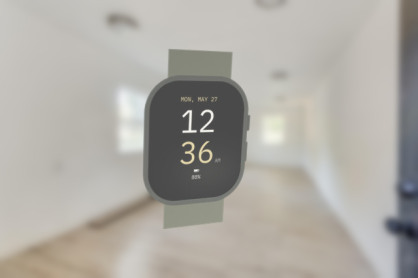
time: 12:36
